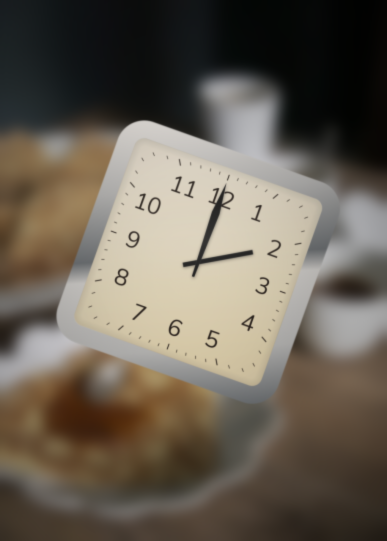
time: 2:00
